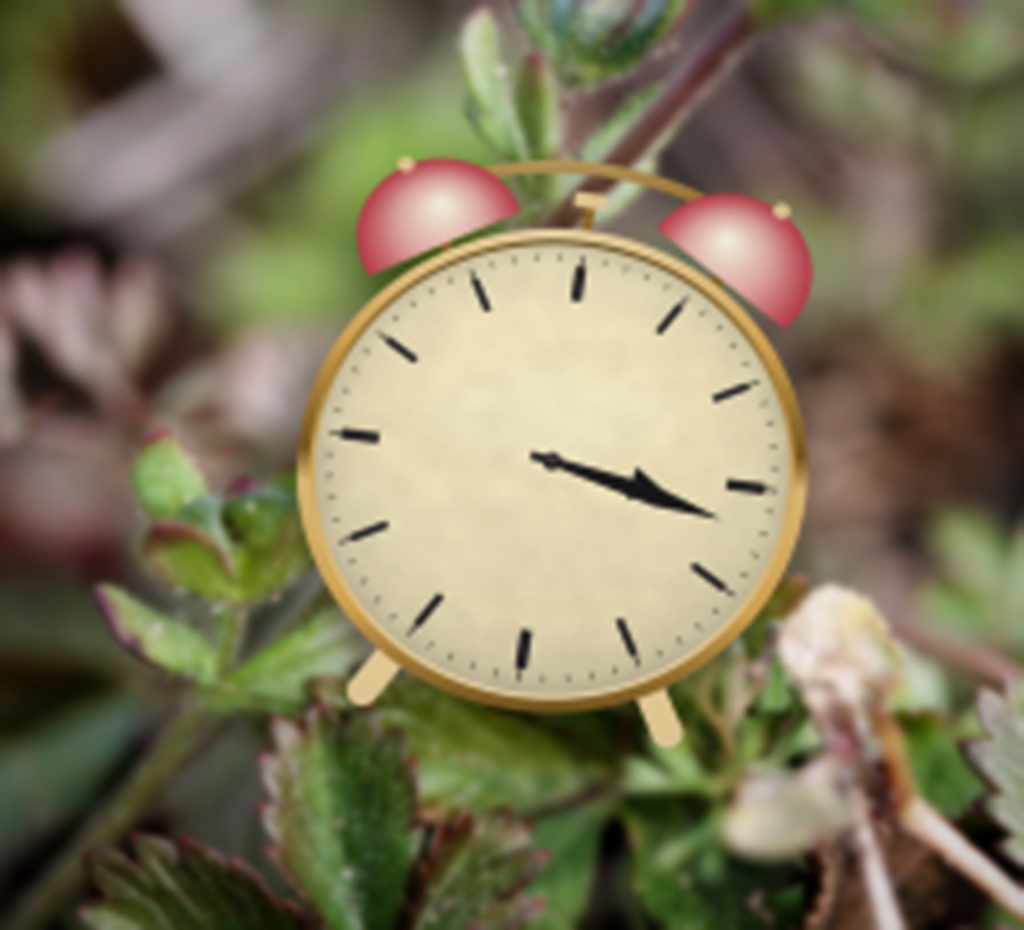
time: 3:17
